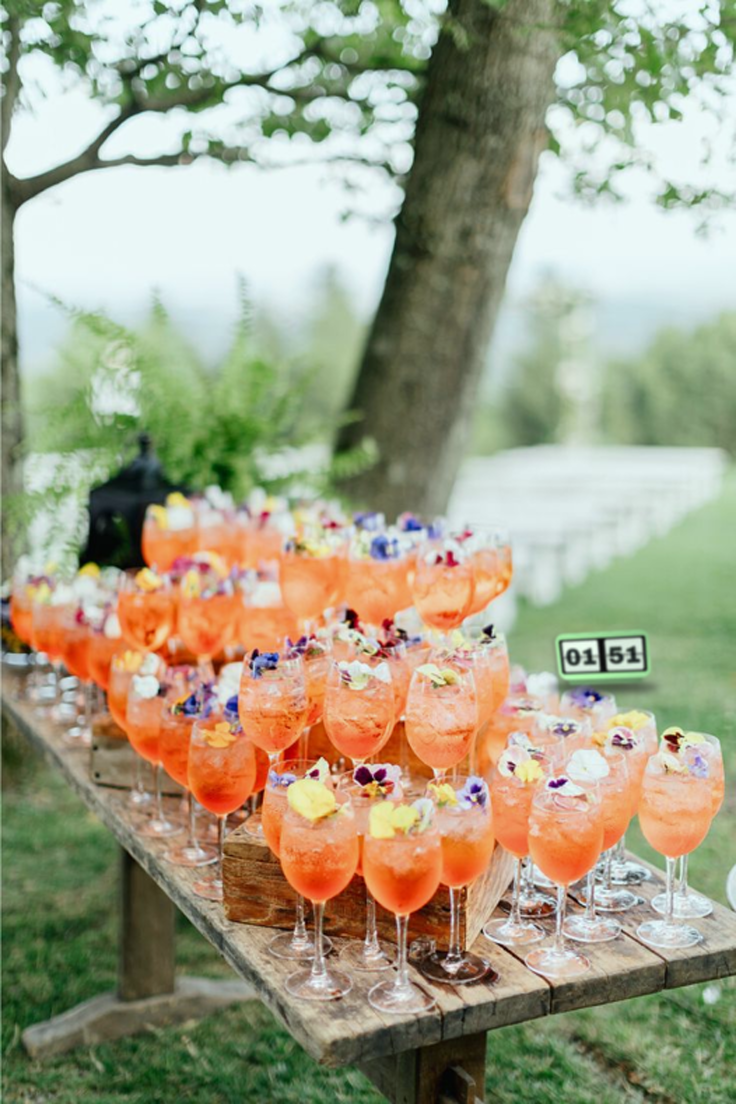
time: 1:51
